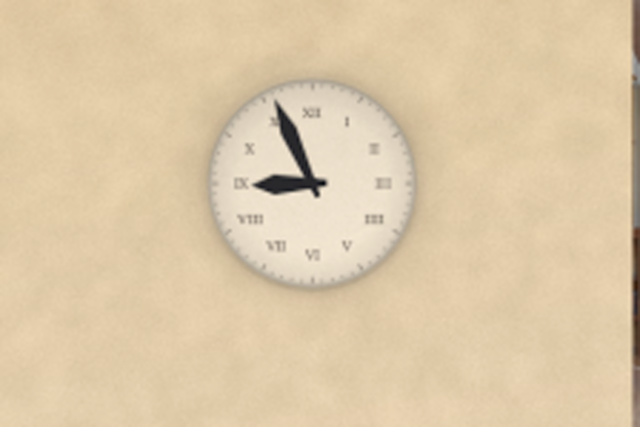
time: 8:56
